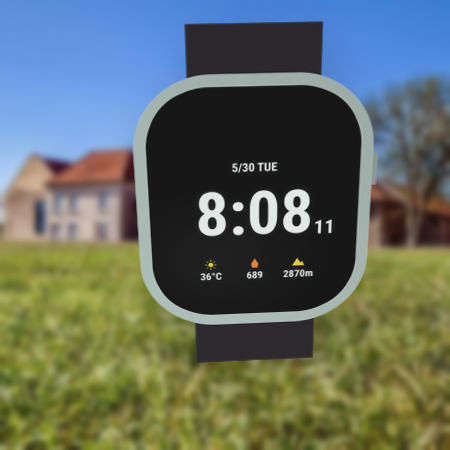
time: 8:08:11
